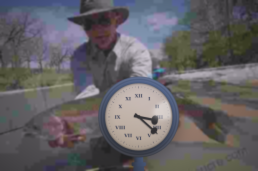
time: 3:22
